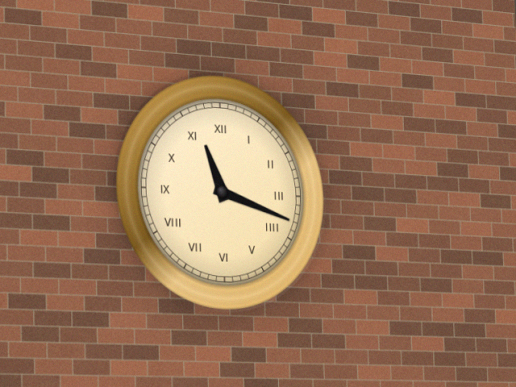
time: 11:18
